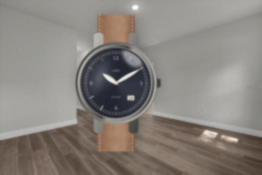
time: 10:10
